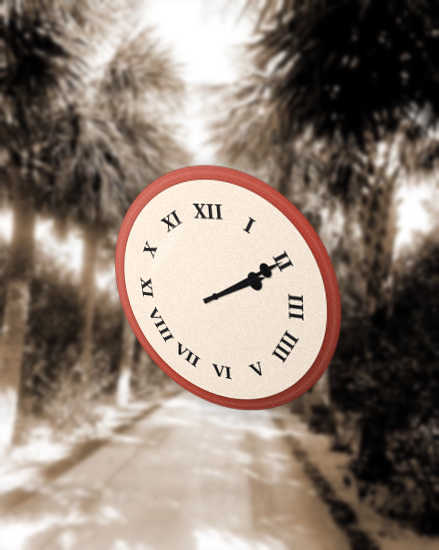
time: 2:10
